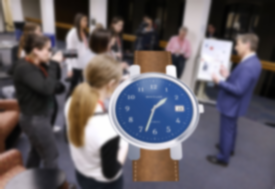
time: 1:33
